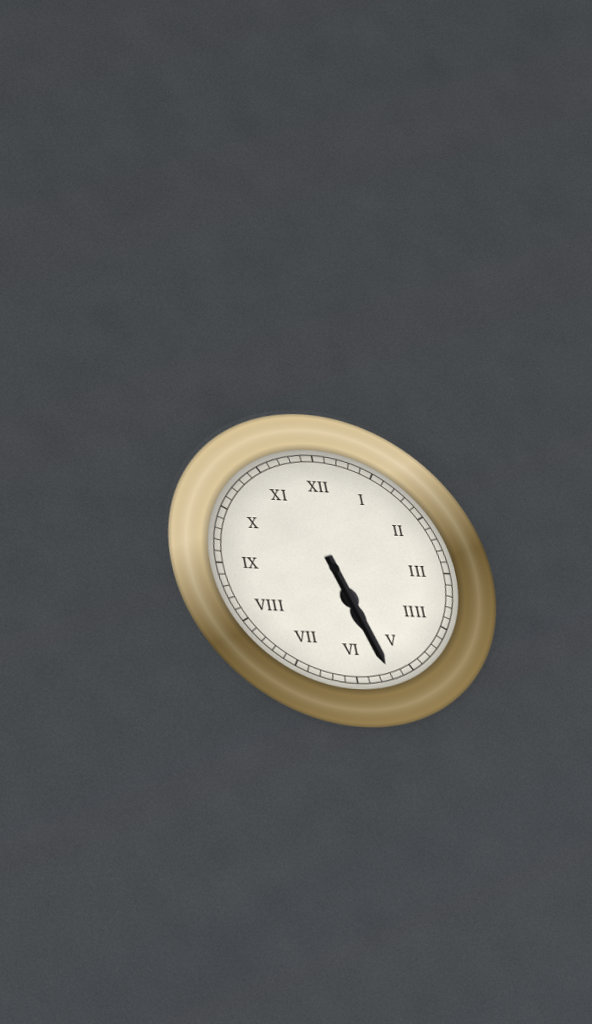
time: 5:27
